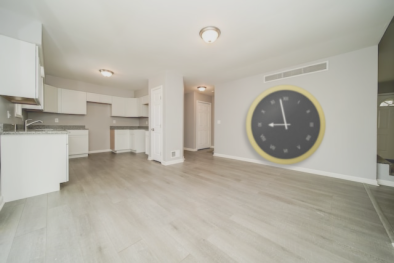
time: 8:58
